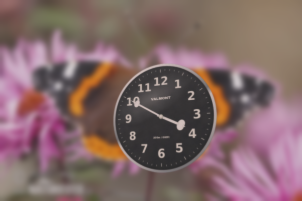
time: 3:50
